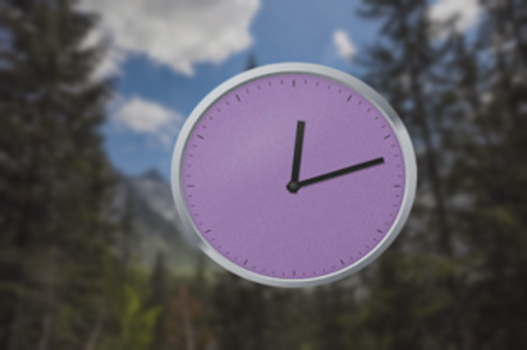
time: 12:12
